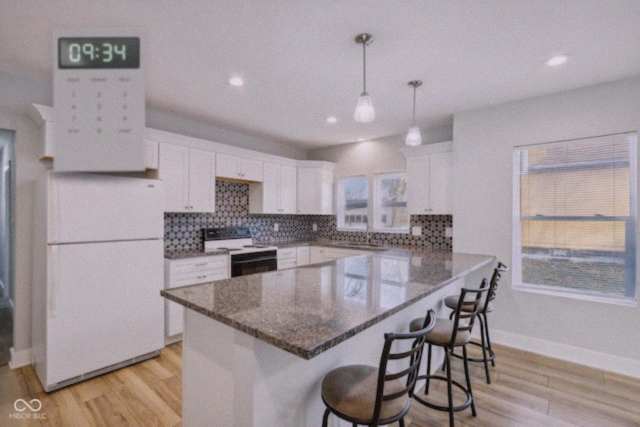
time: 9:34
